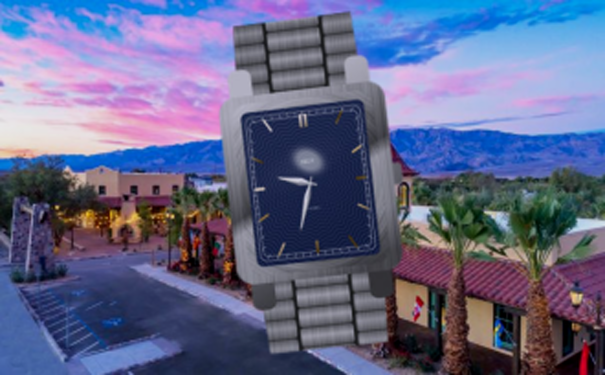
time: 9:33
